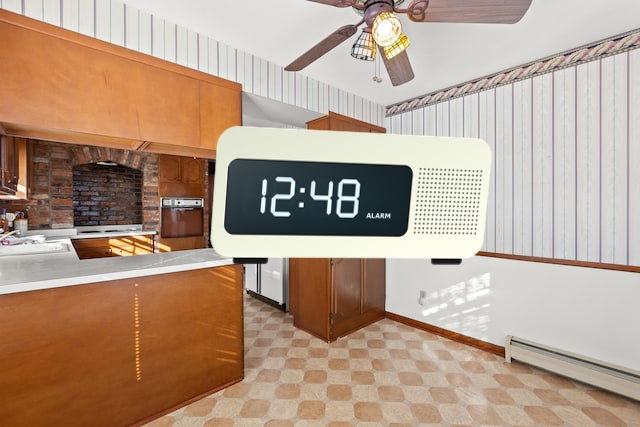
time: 12:48
